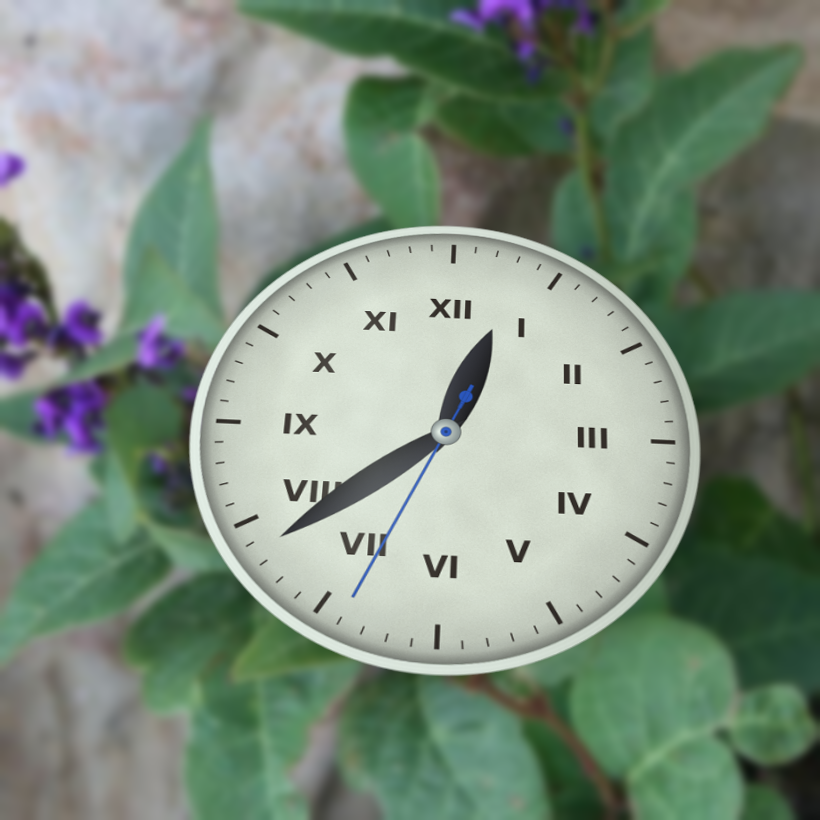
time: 12:38:34
